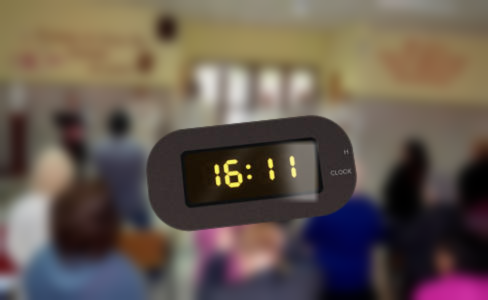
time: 16:11
